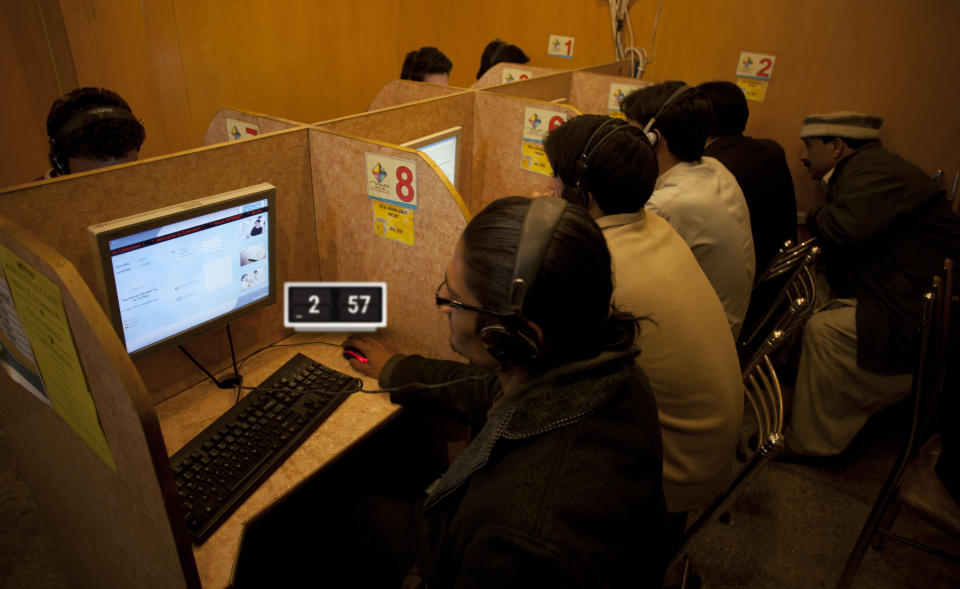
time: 2:57
